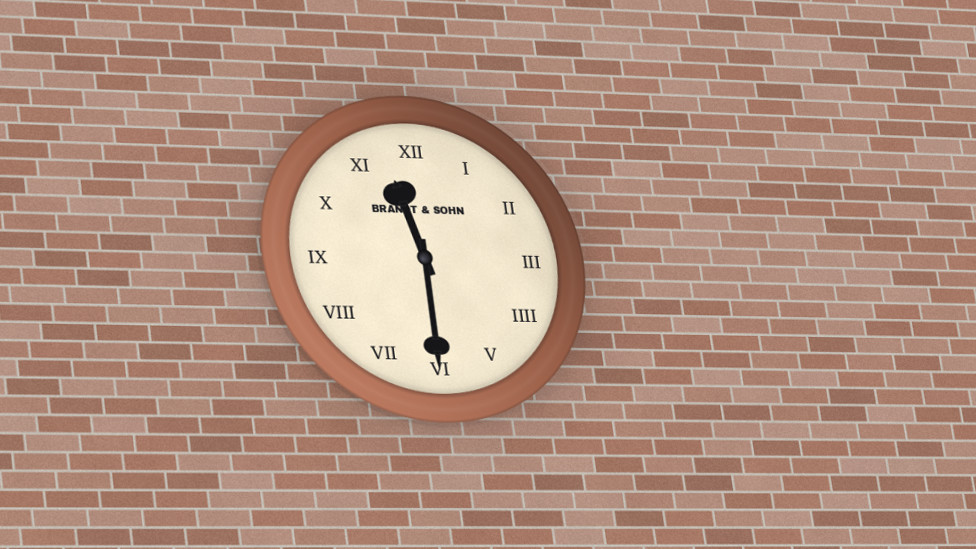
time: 11:30
